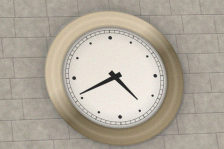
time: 4:41
